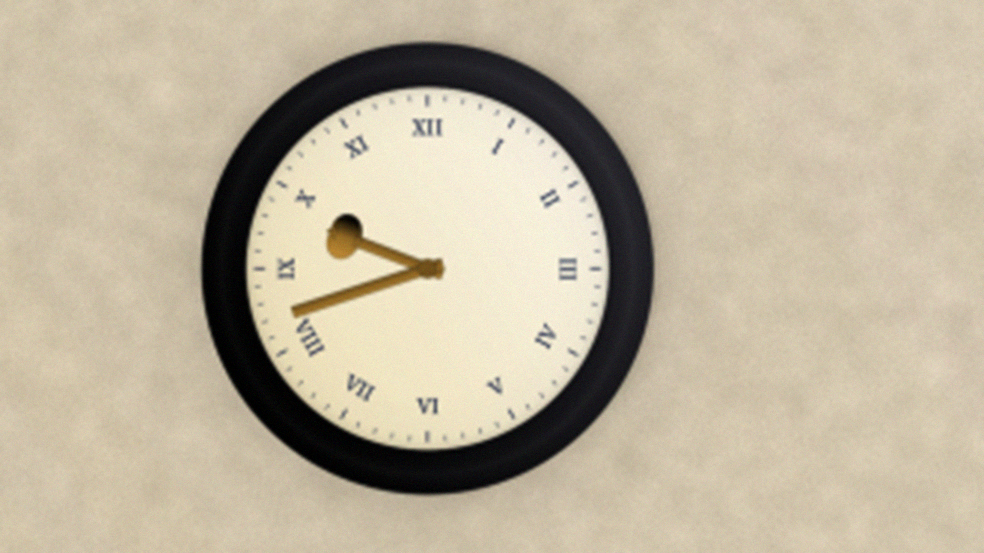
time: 9:42
